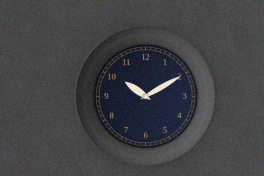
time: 10:10
